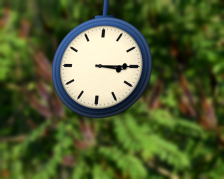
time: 3:15
